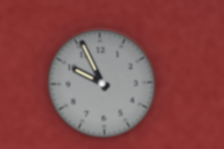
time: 9:56
